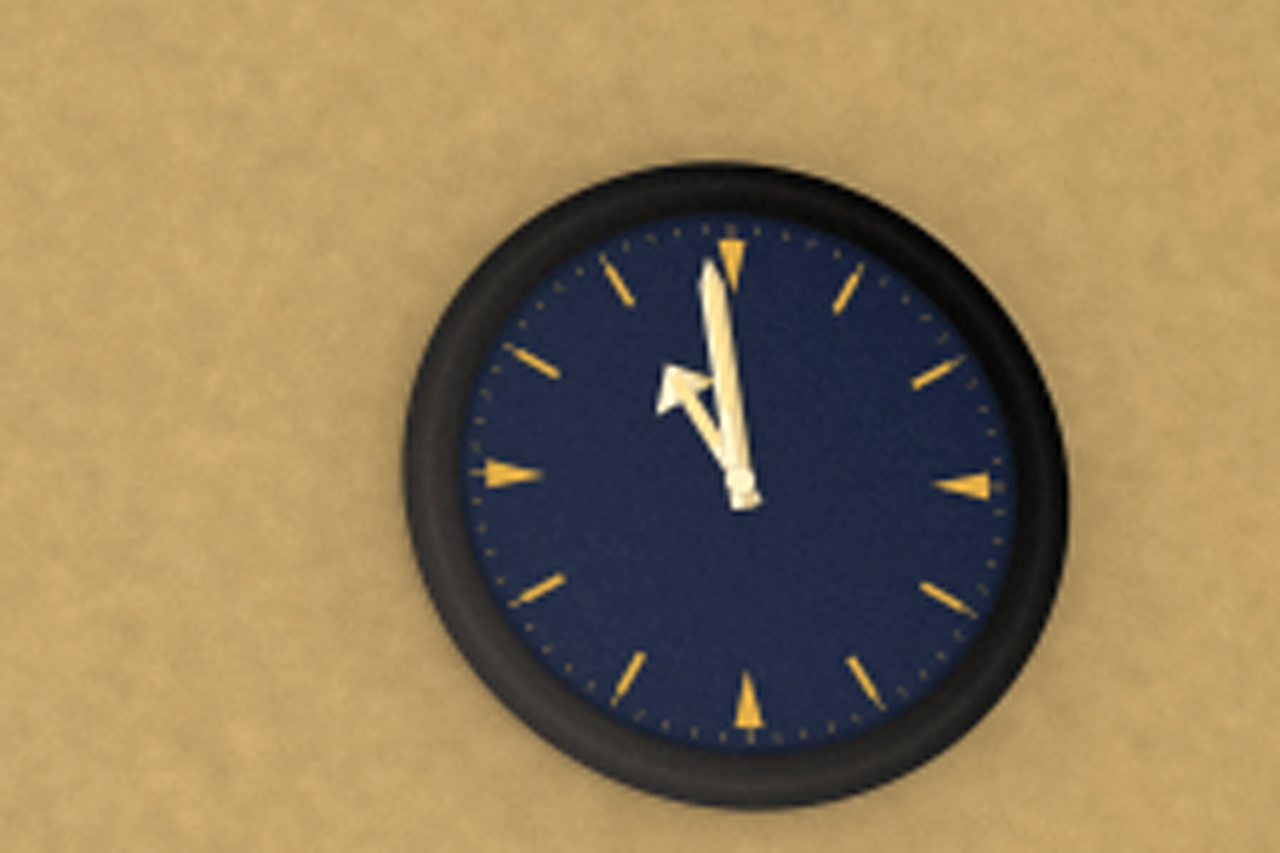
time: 10:59
